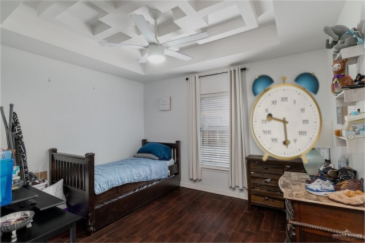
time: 9:29
